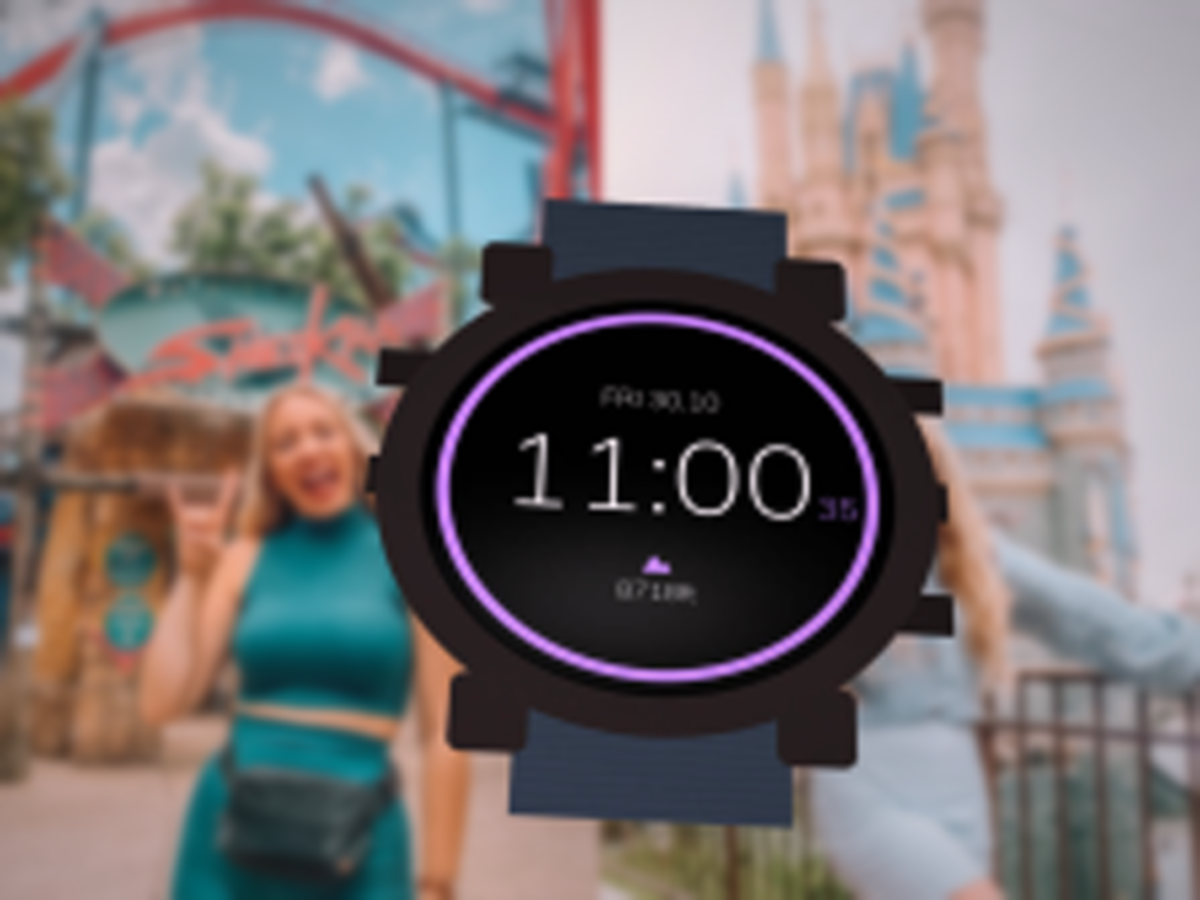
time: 11:00
